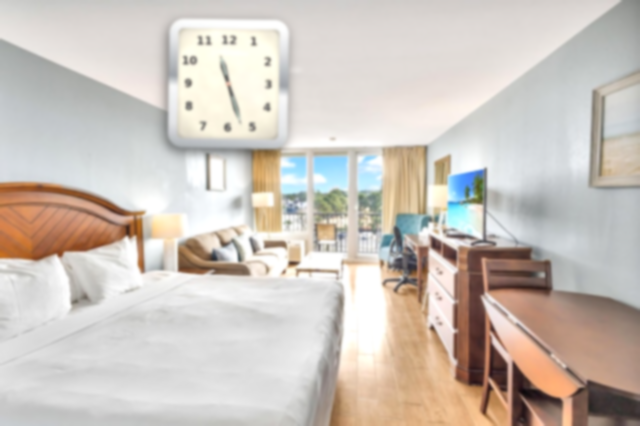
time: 11:27
